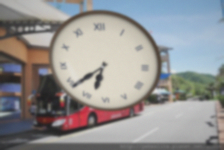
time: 6:39
